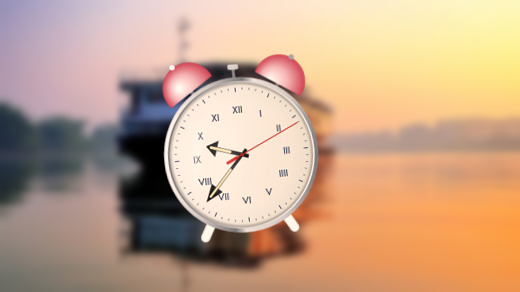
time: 9:37:11
